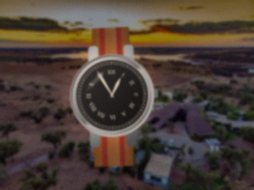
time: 12:55
